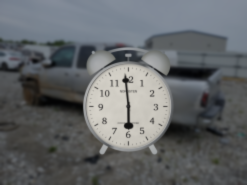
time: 5:59
